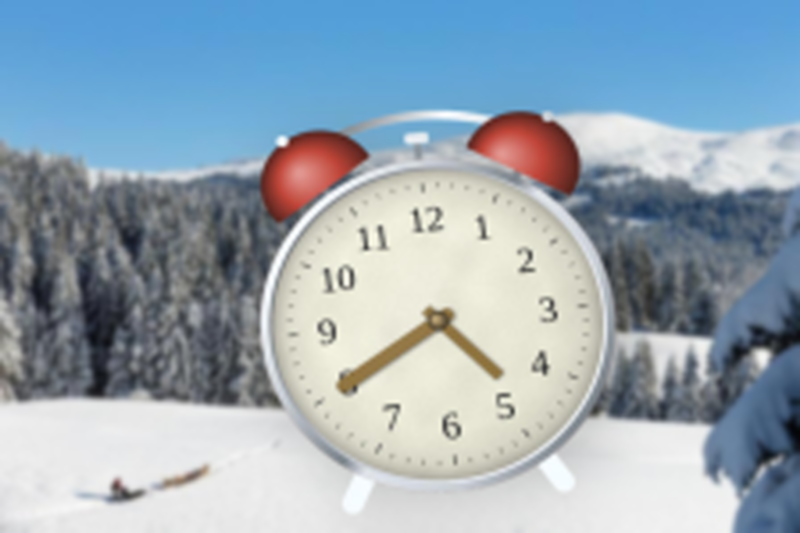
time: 4:40
